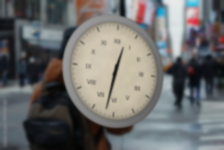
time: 12:32
